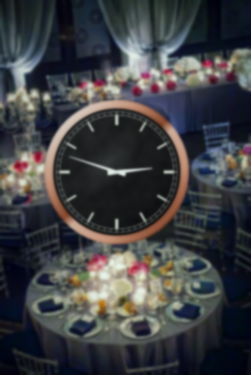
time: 2:48
